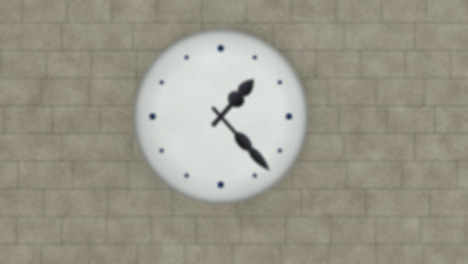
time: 1:23
